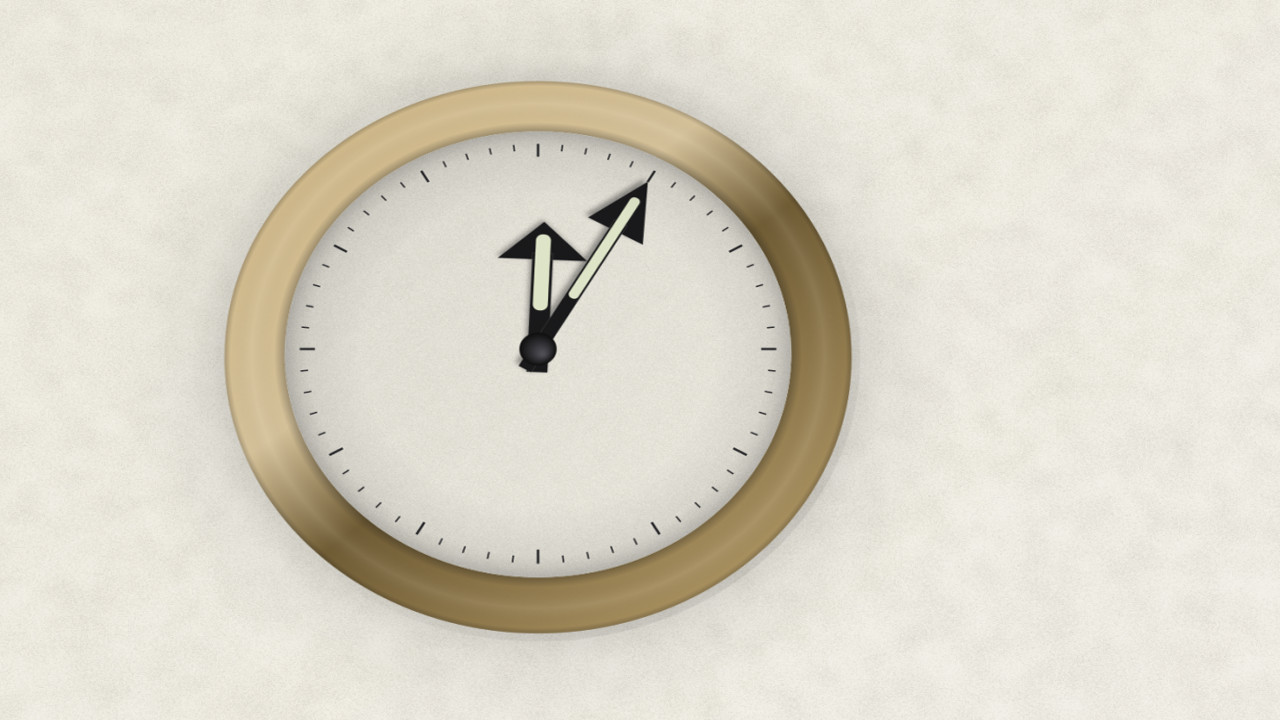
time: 12:05
